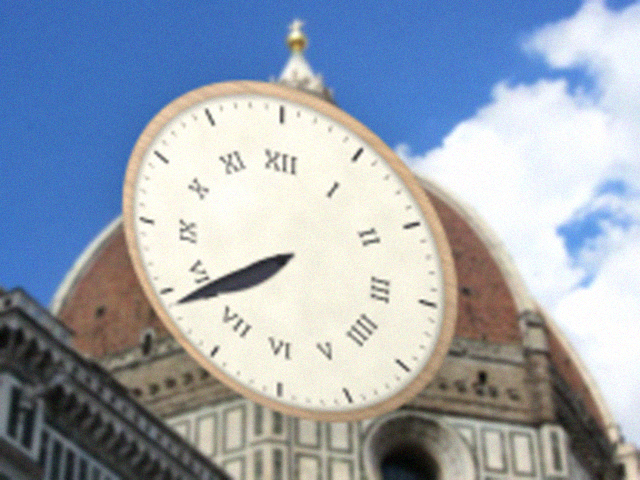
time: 7:39
